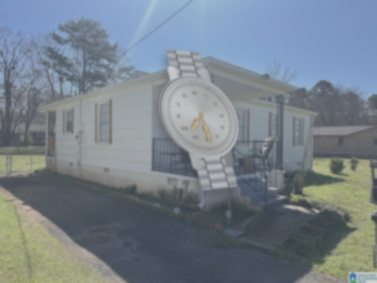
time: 7:29
